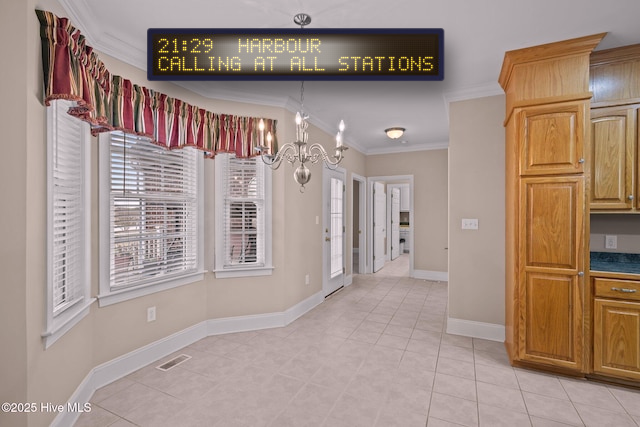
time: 21:29
